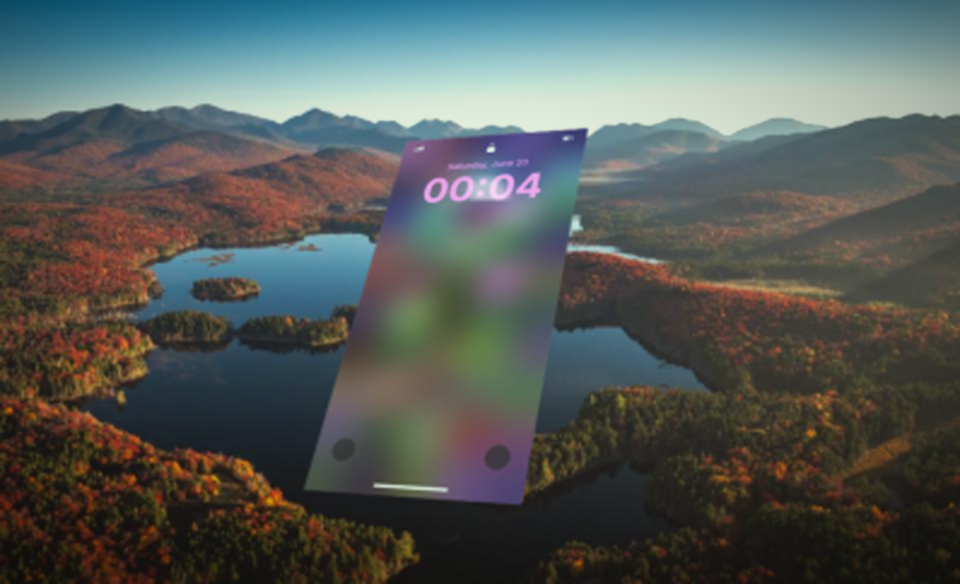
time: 0:04
